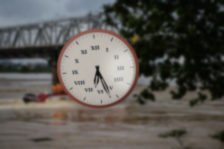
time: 6:27
